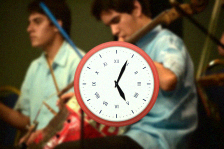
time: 5:04
